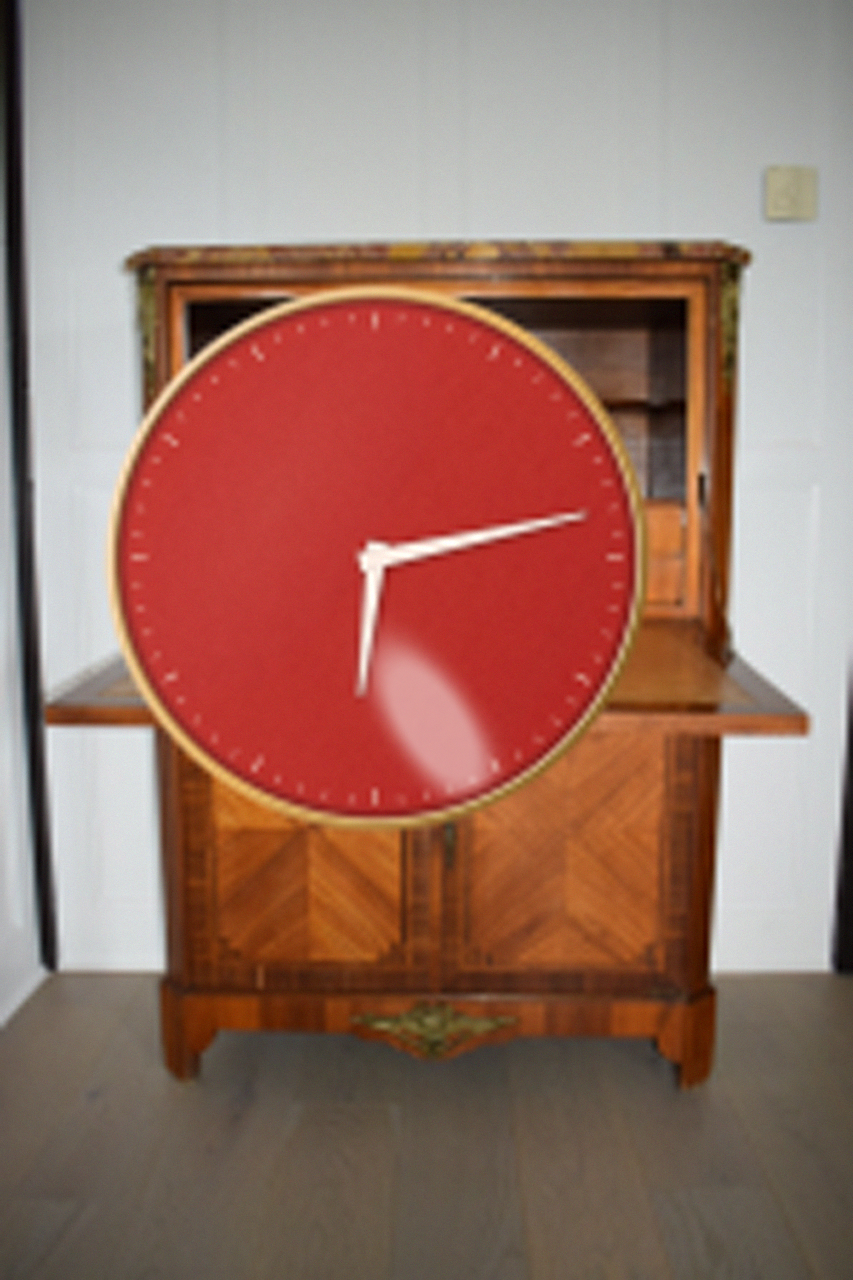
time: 6:13
